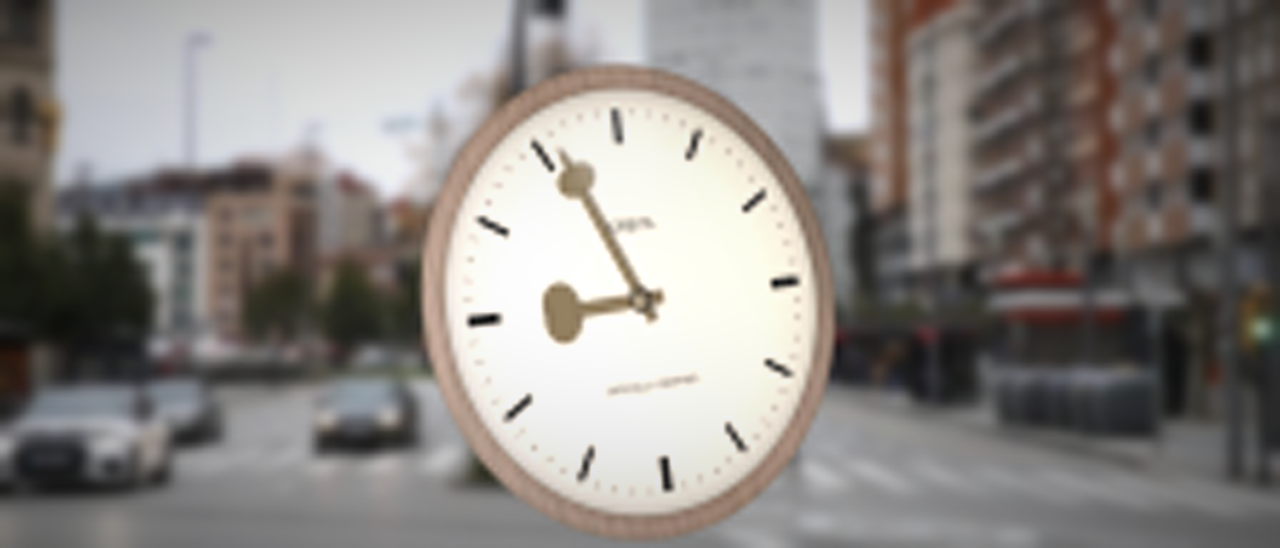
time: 8:56
